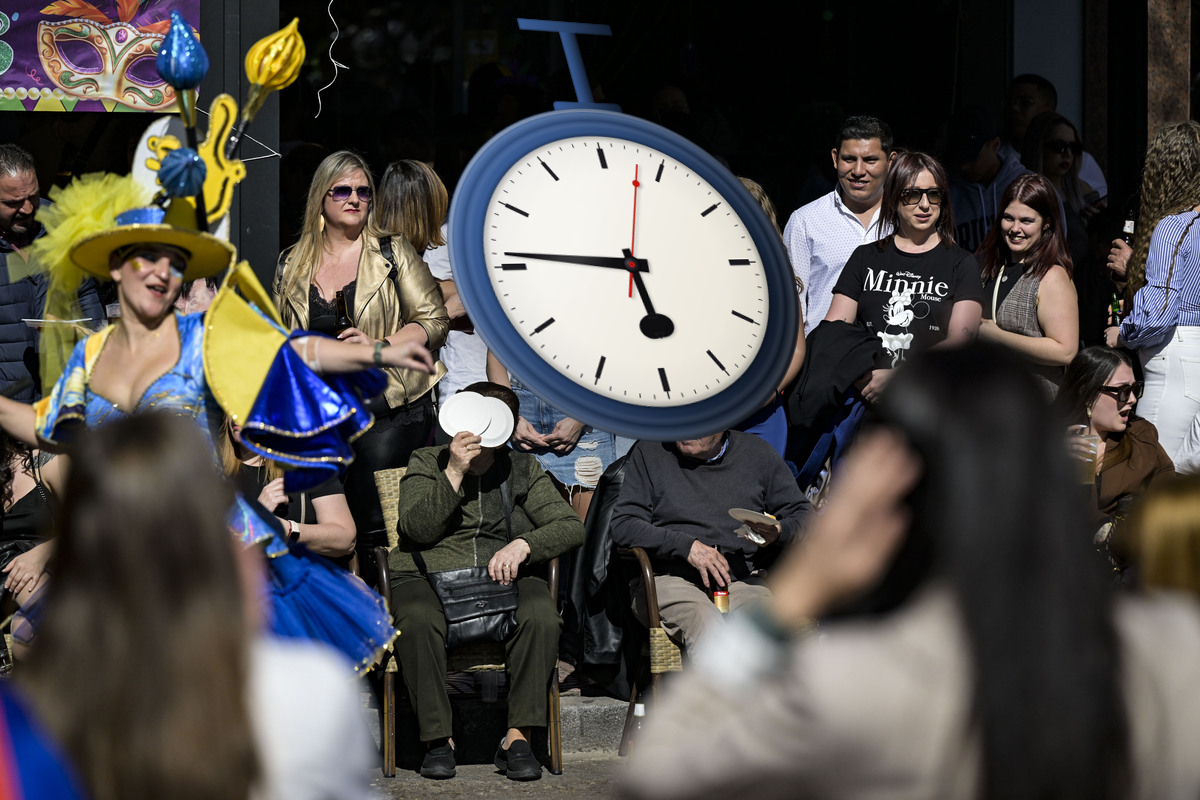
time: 5:46:03
